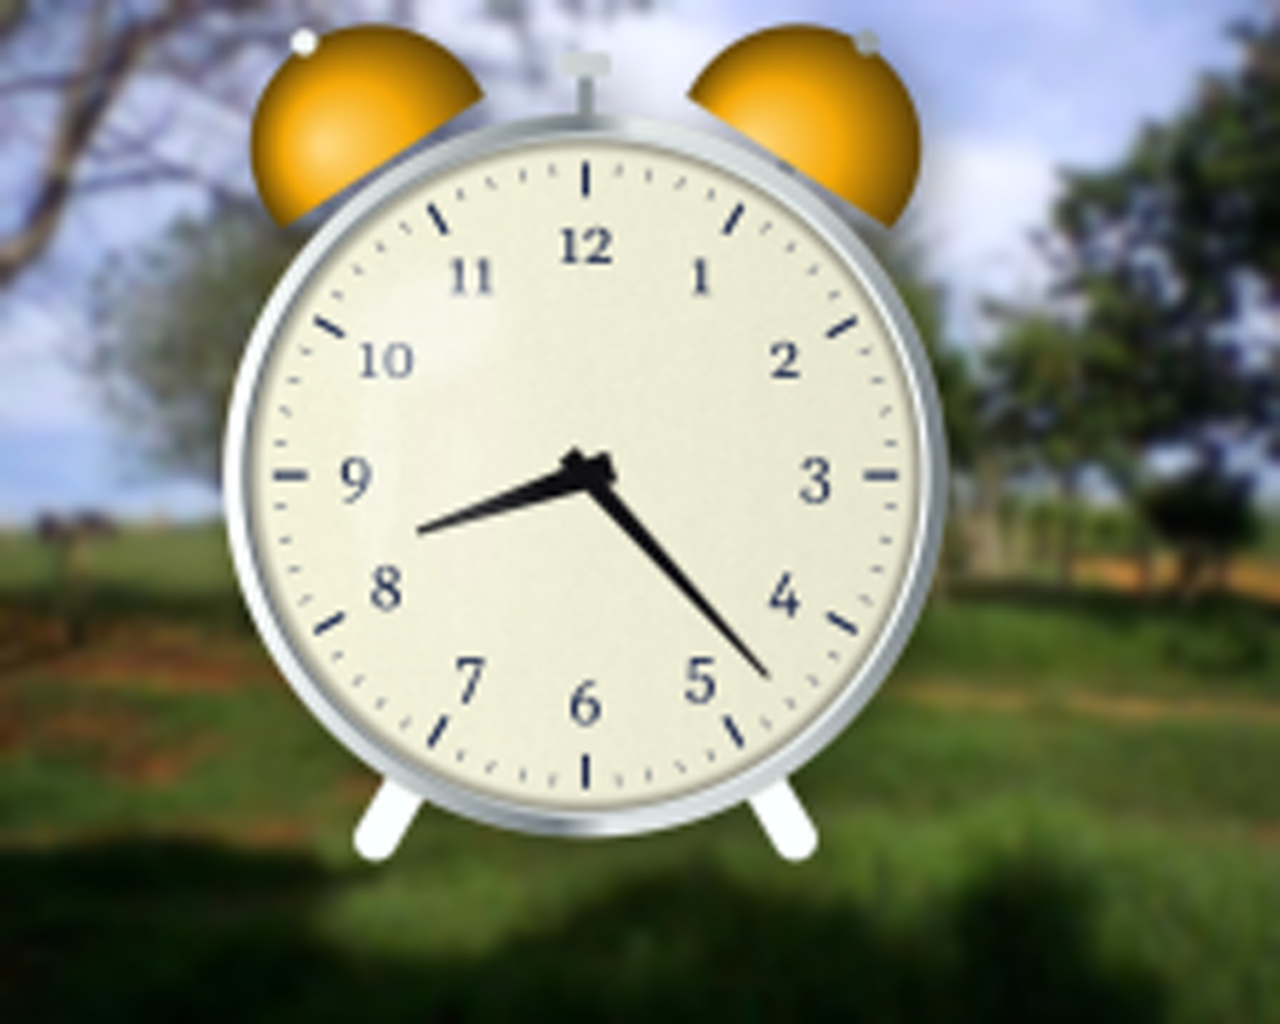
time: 8:23
